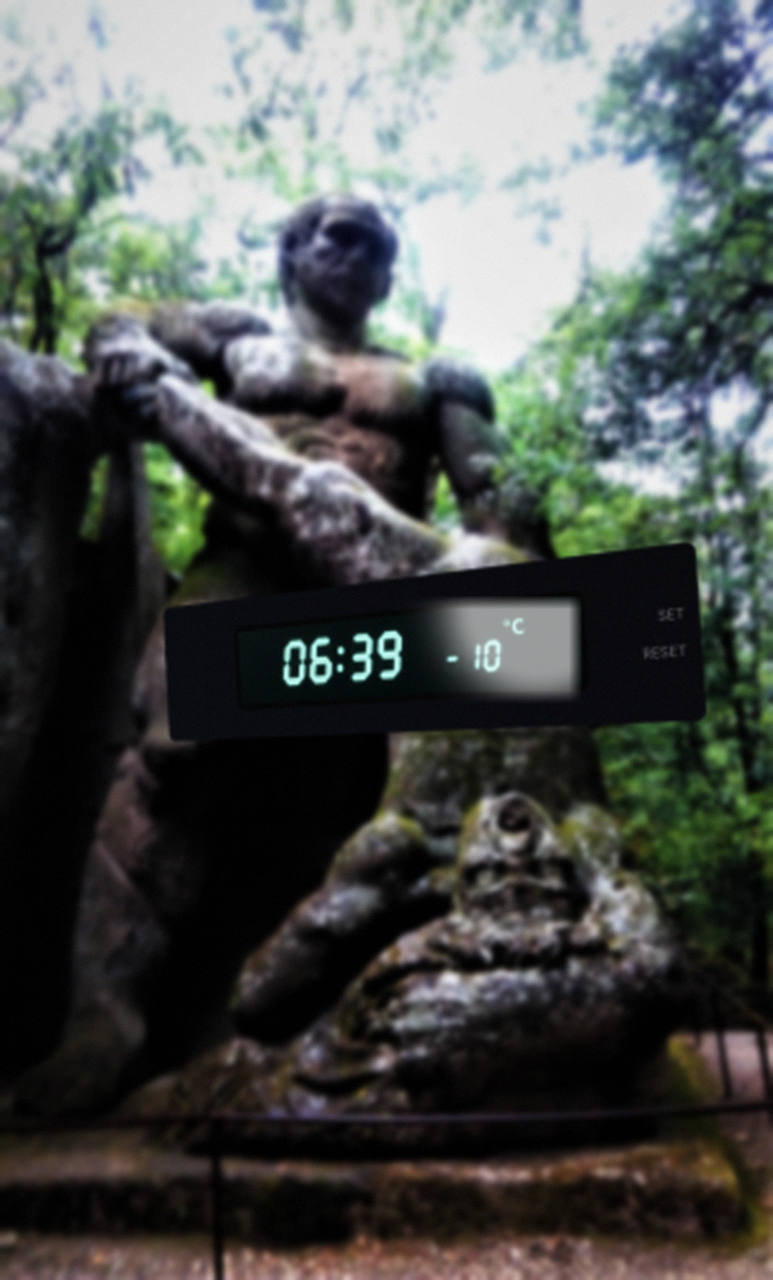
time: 6:39
